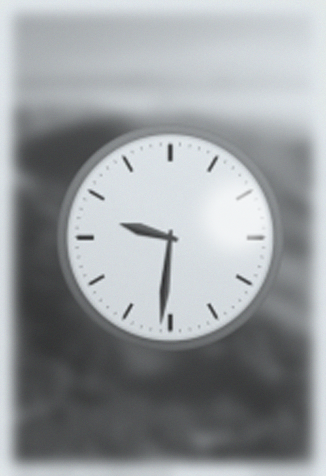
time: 9:31
